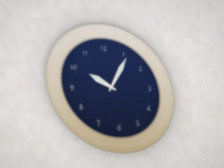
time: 10:06
